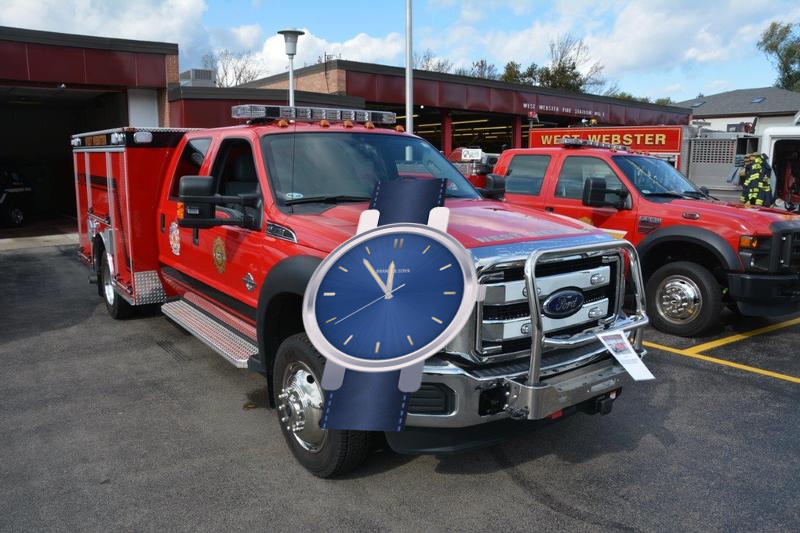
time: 11:53:39
